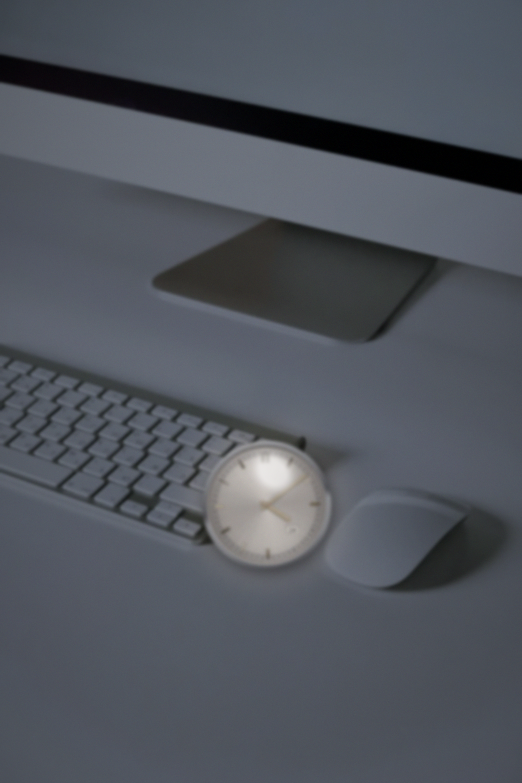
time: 4:09
